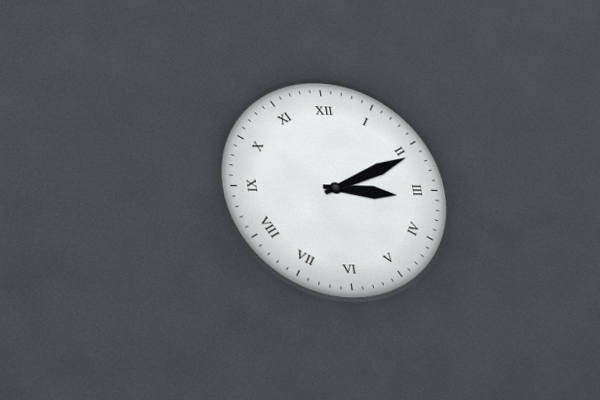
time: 3:11
